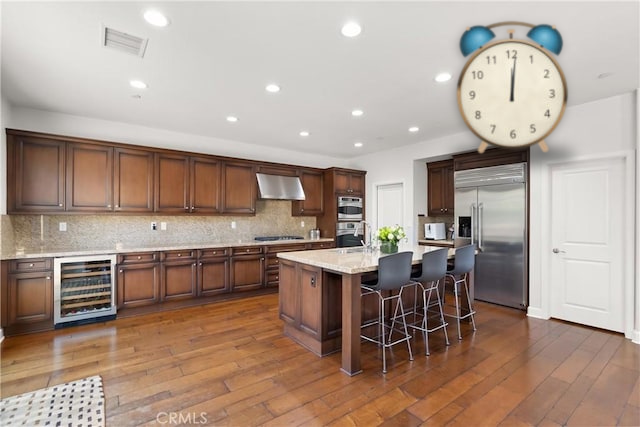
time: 12:01
